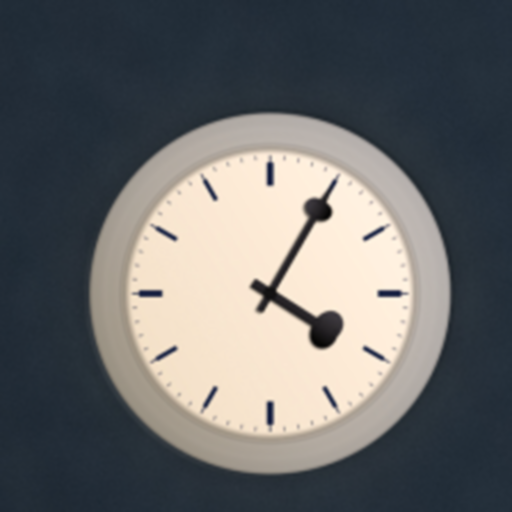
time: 4:05
